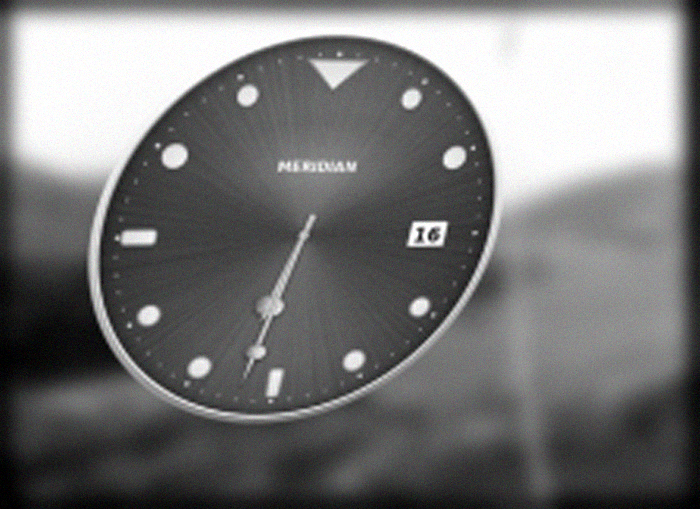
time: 6:32
